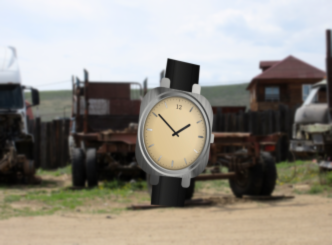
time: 1:51
